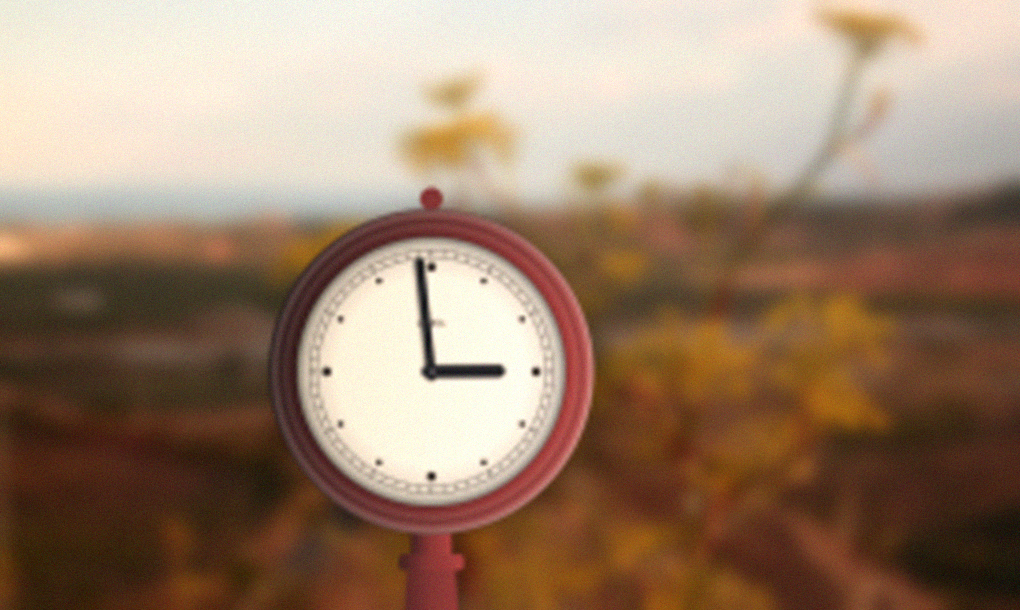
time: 2:59
